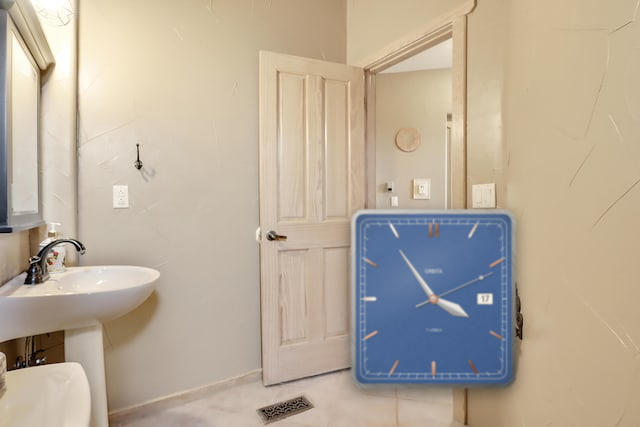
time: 3:54:11
